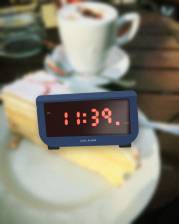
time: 11:39
